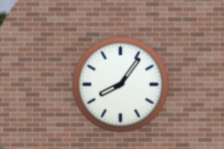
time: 8:06
